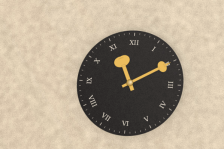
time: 11:10
